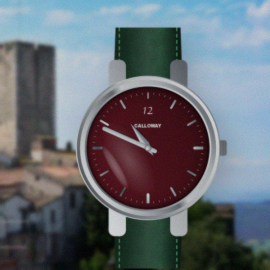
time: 10:49
